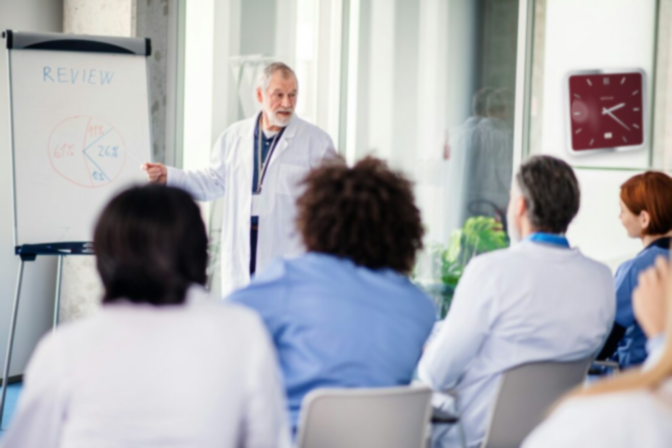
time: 2:22
